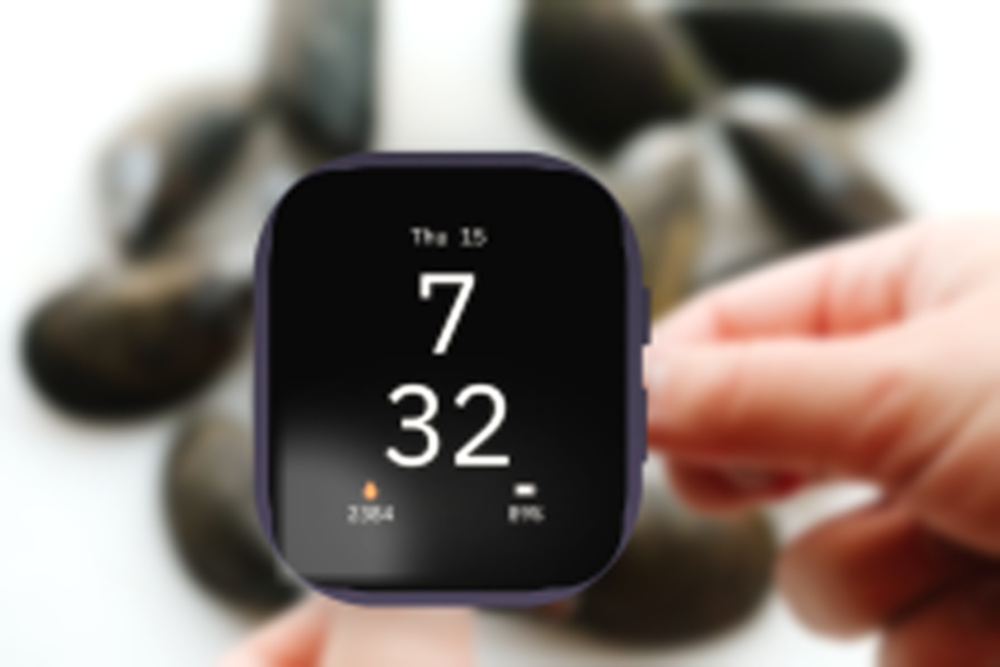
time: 7:32
